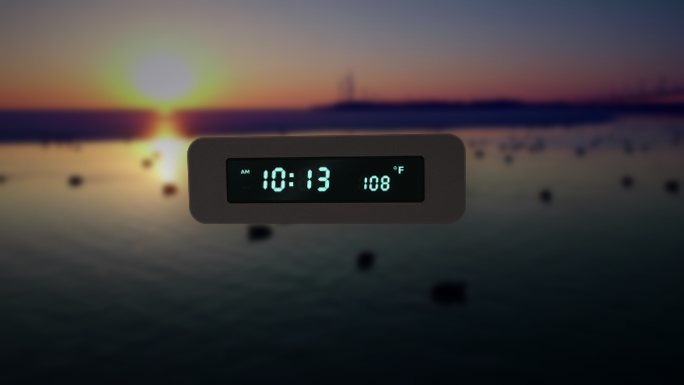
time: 10:13
